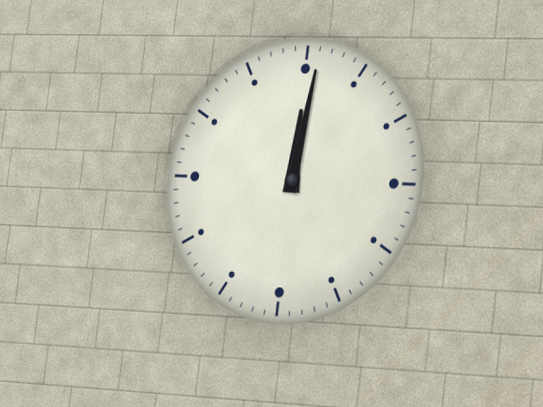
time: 12:01
